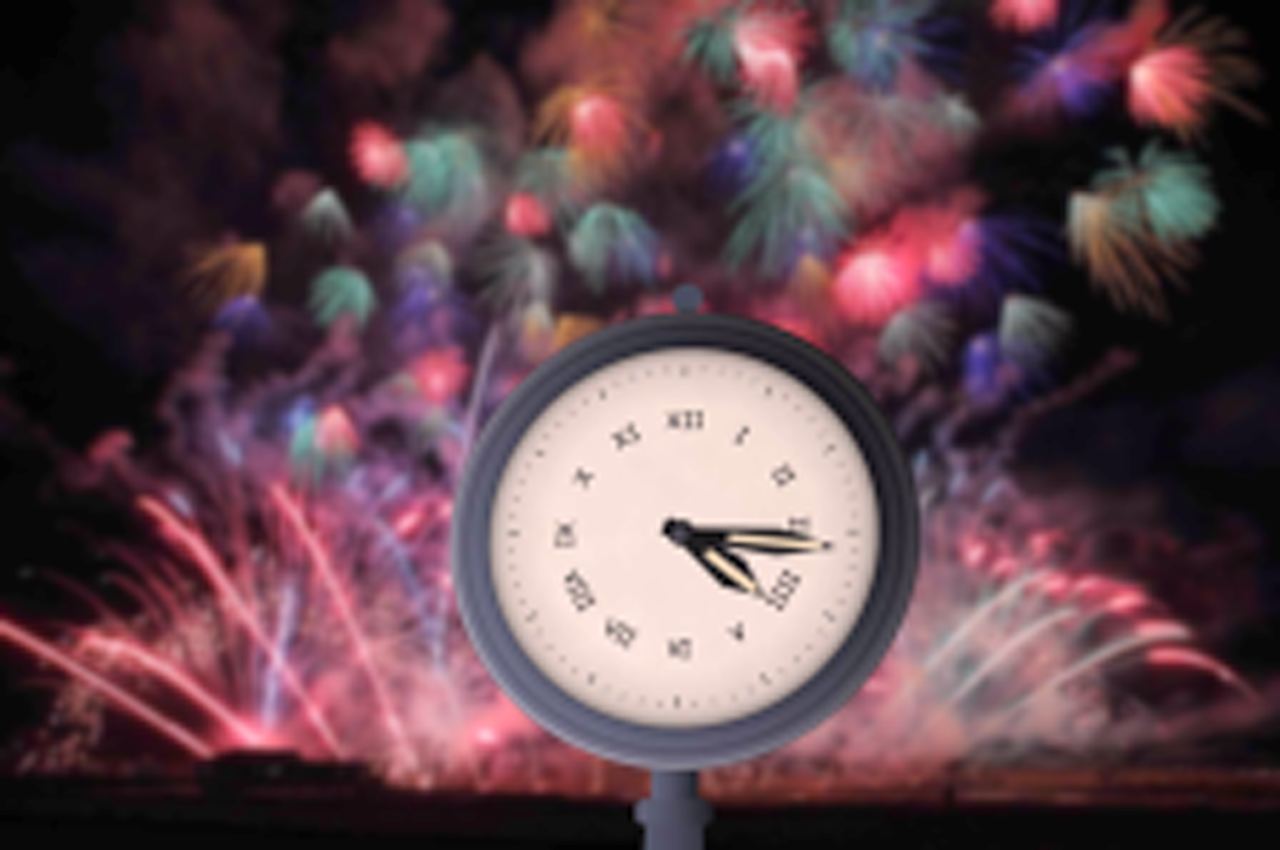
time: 4:16
